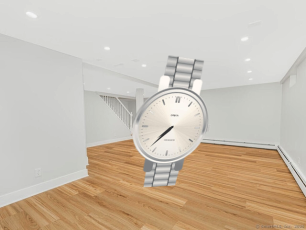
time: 7:37
